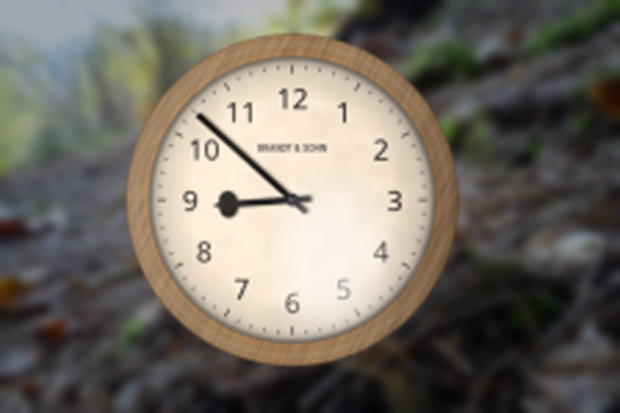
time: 8:52
